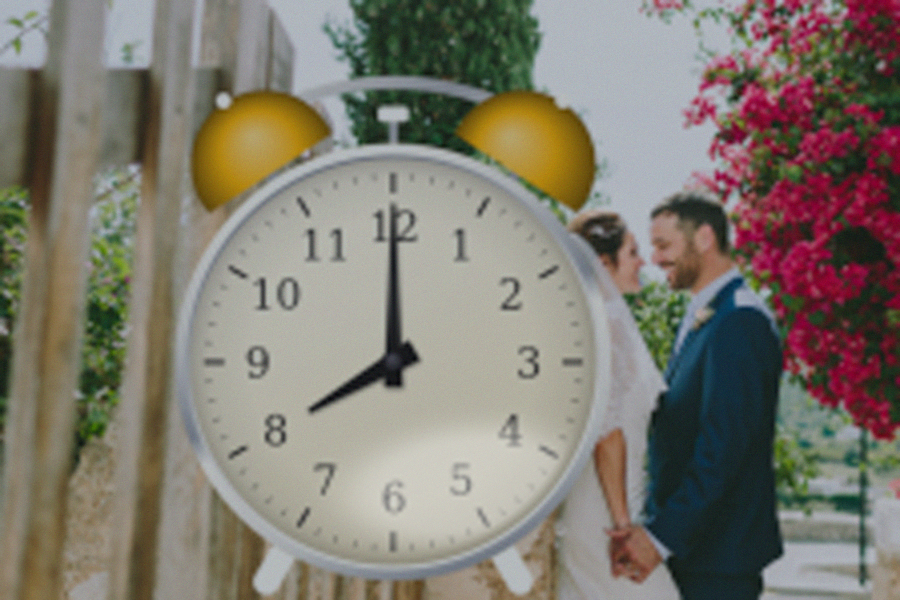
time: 8:00
